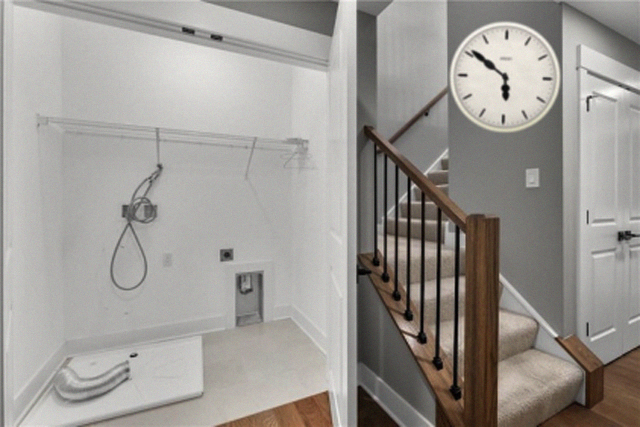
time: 5:51
